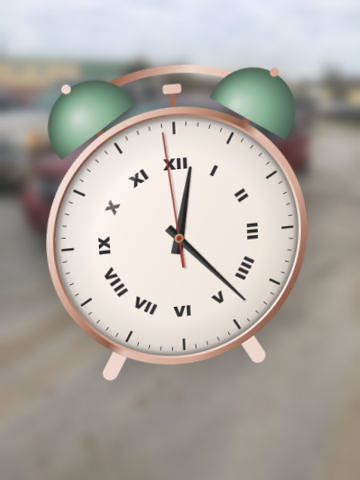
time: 12:22:59
